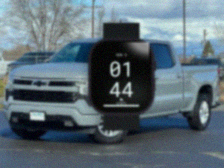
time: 1:44
